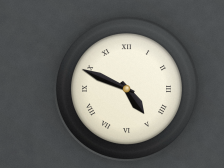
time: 4:49
